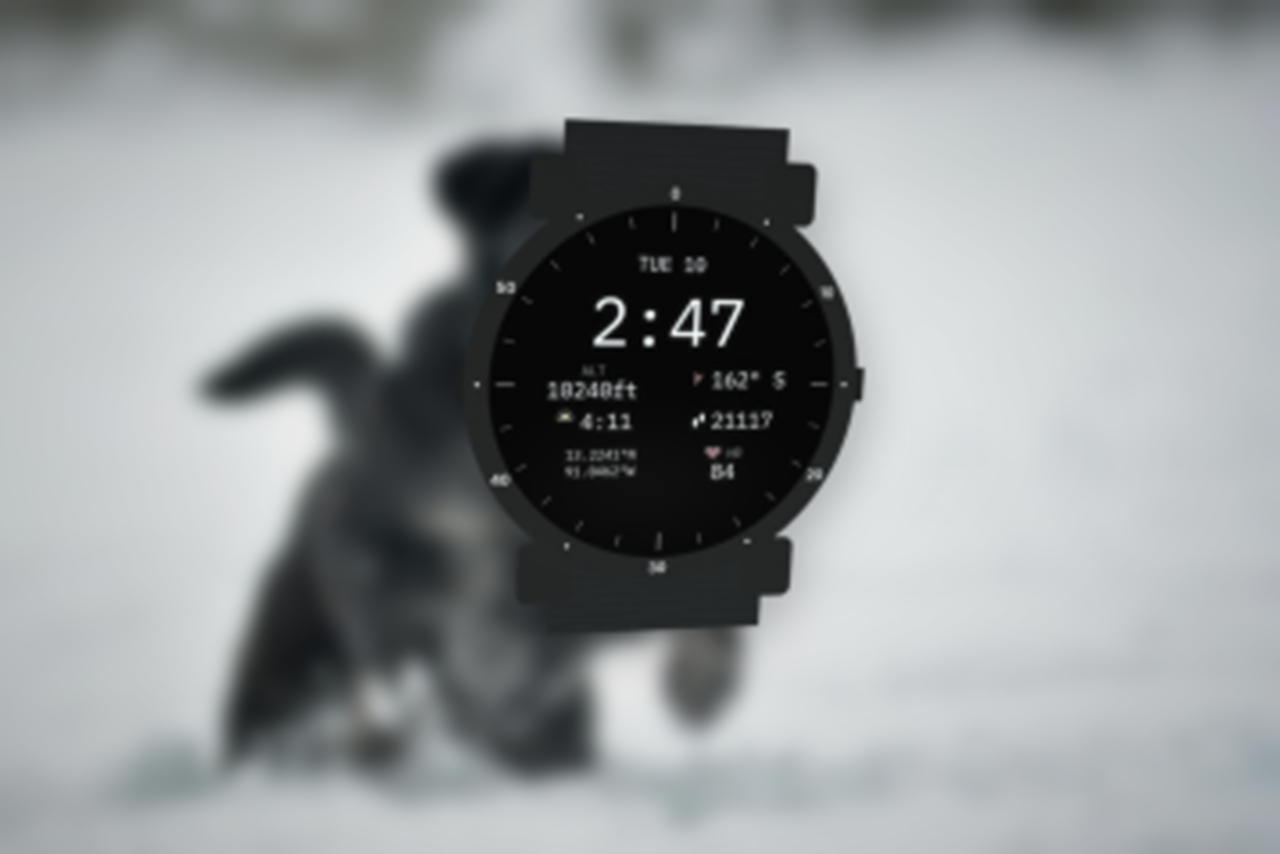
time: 2:47
